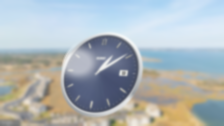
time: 1:09
